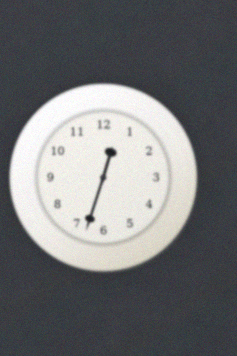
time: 12:33
